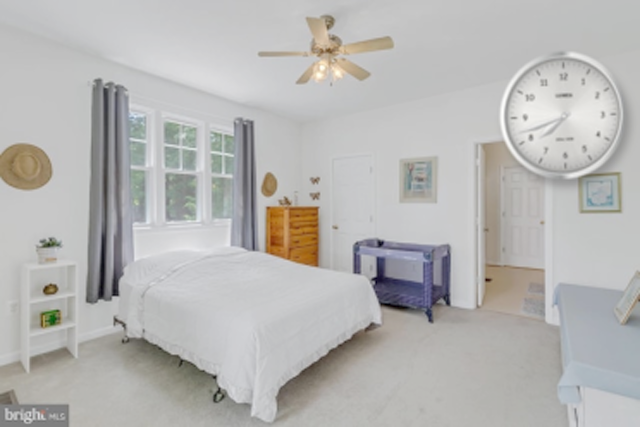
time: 7:42
